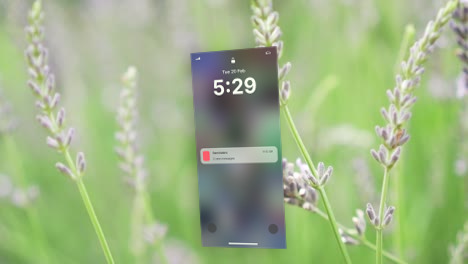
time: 5:29
